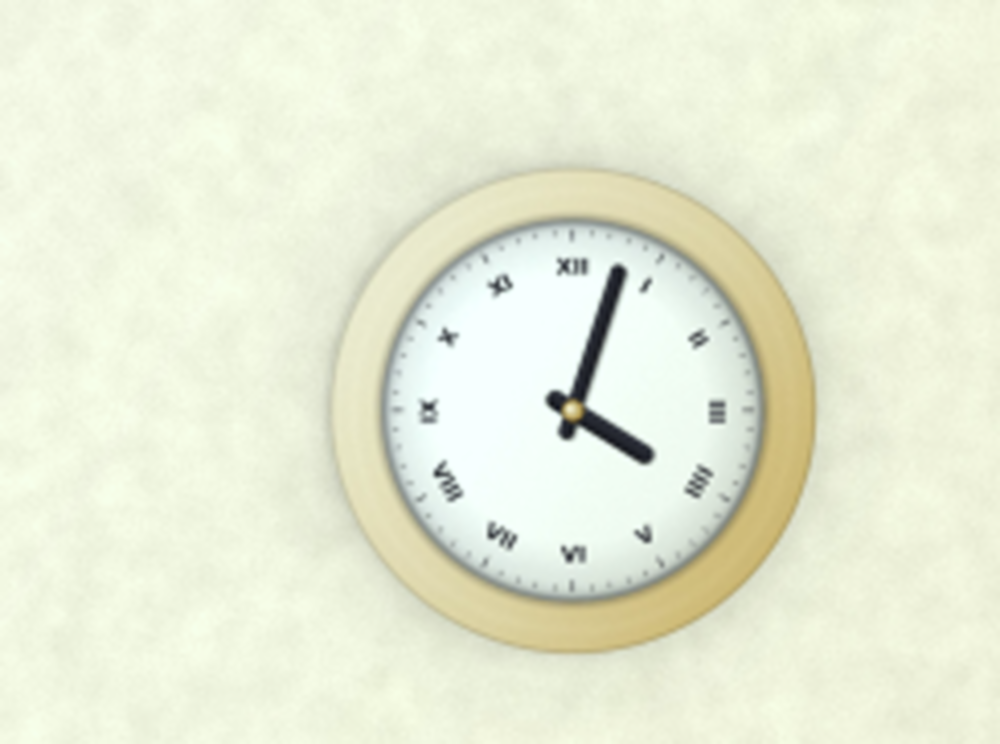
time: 4:03
